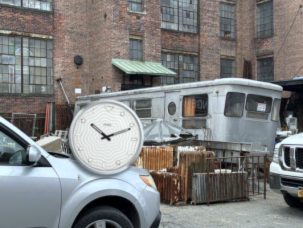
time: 10:11
